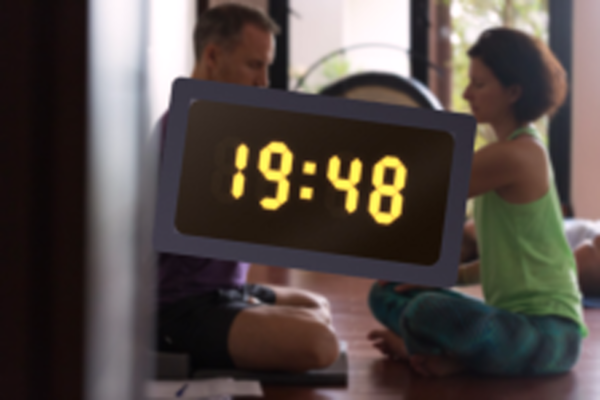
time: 19:48
